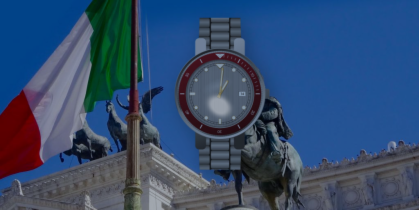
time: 1:01
